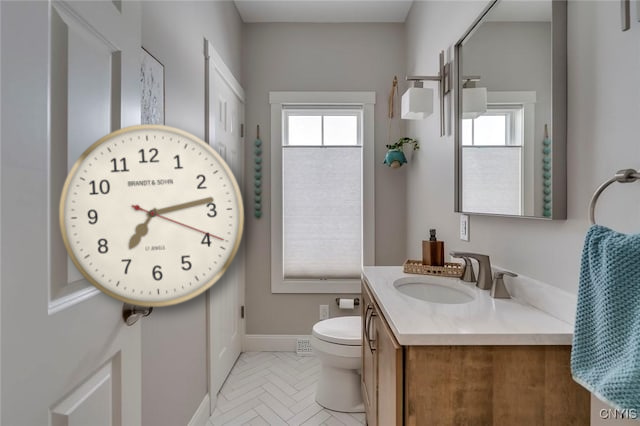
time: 7:13:19
